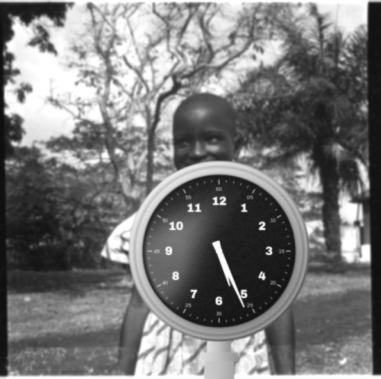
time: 5:26
